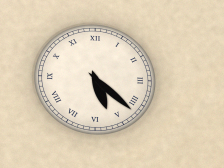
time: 5:22
